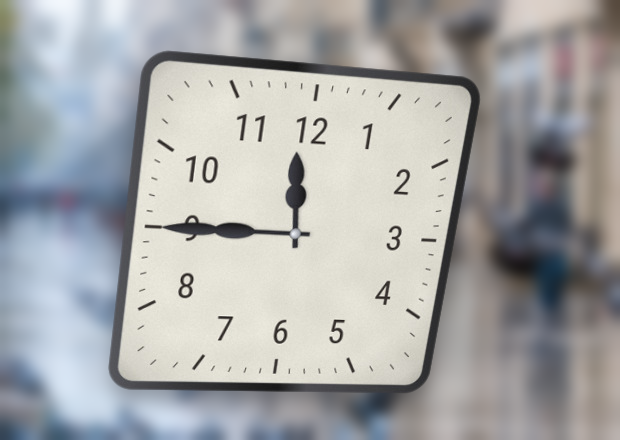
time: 11:45
